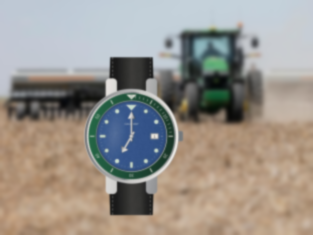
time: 7:00
